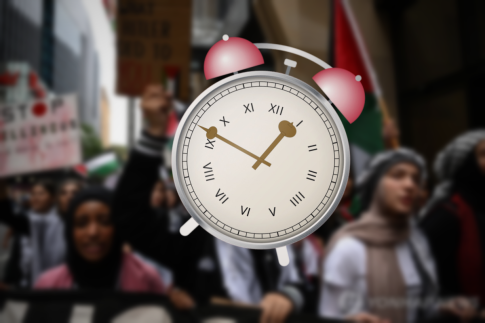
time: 12:47
